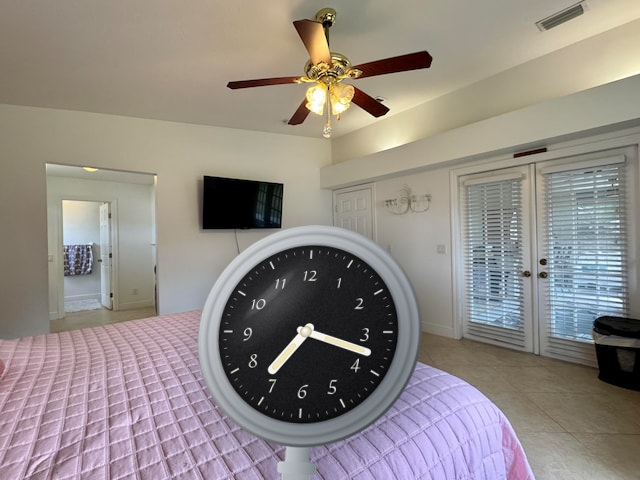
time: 7:18
